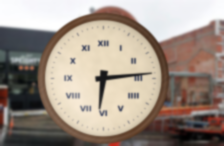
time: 6:14
